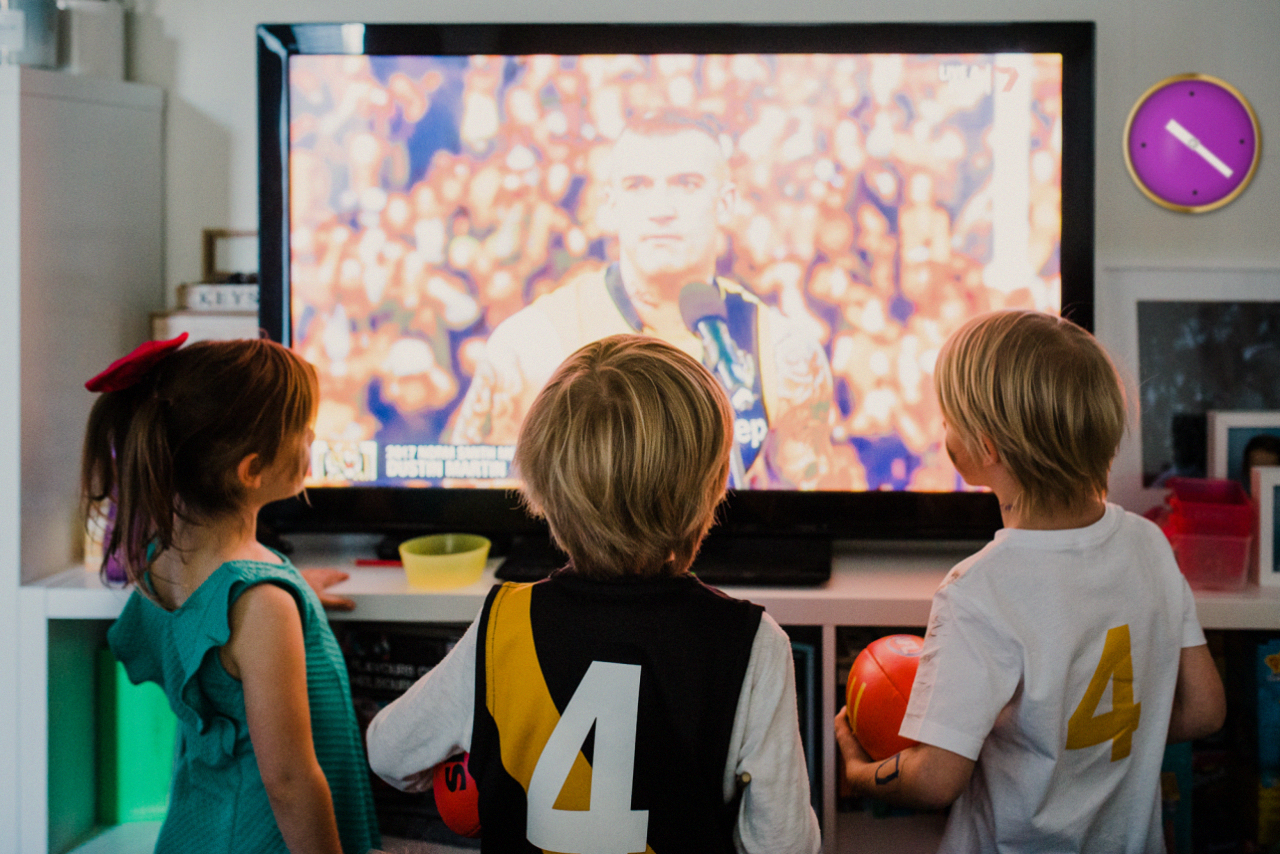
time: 10:22
